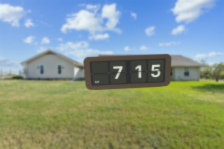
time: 7:15
